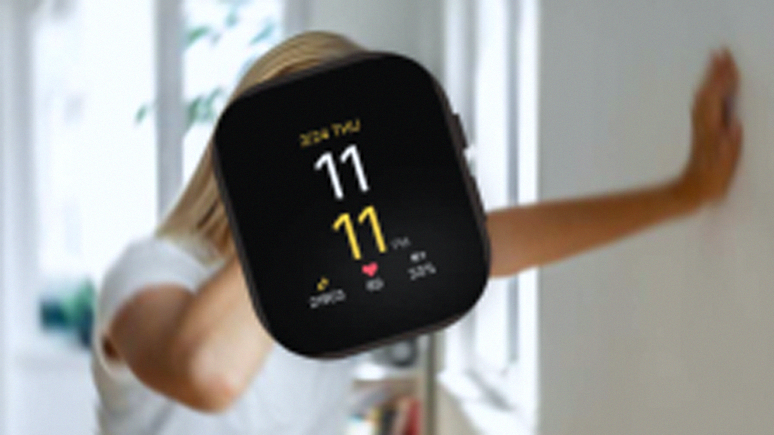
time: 11:11
